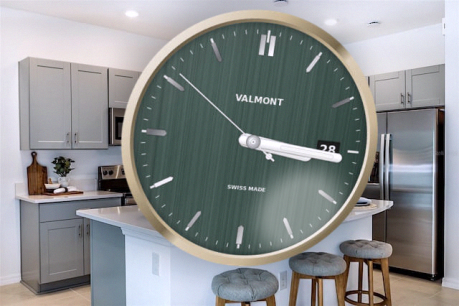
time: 3:15:51
